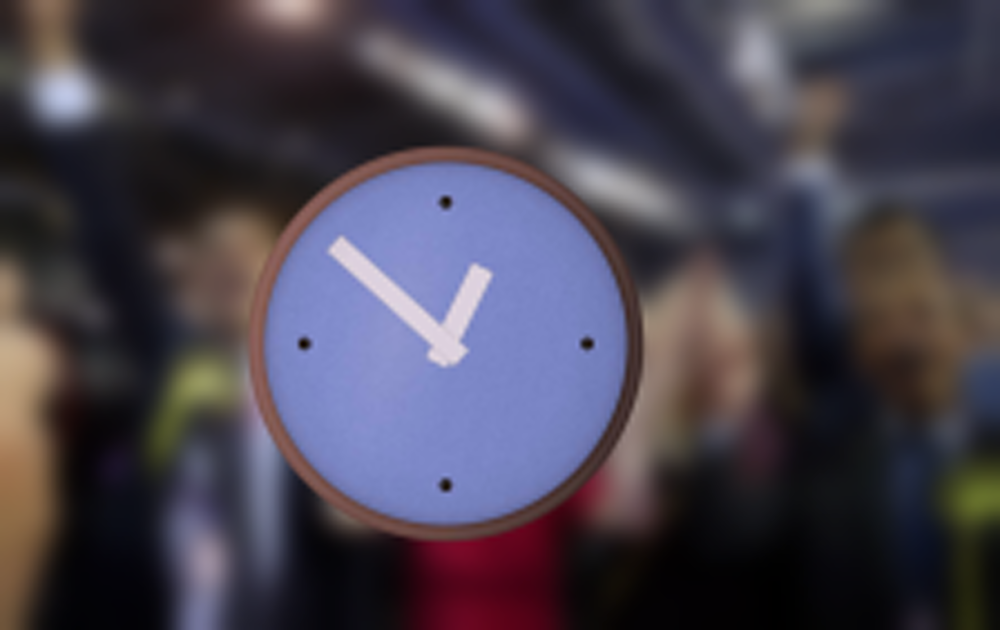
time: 12:52
